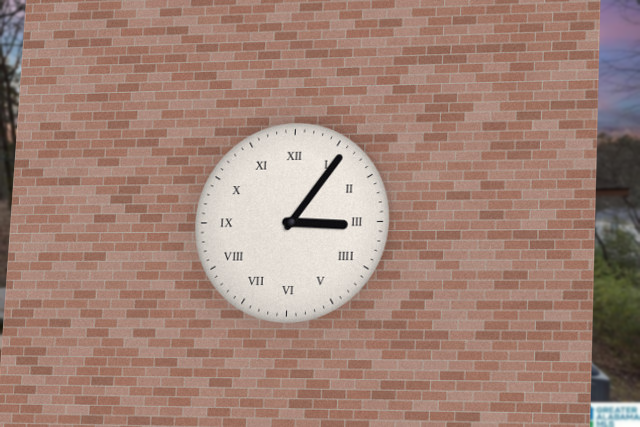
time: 3:06
